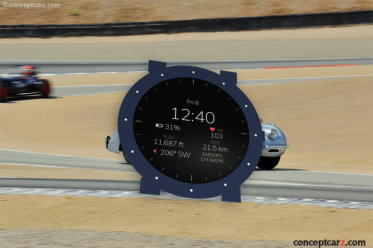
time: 12:40
